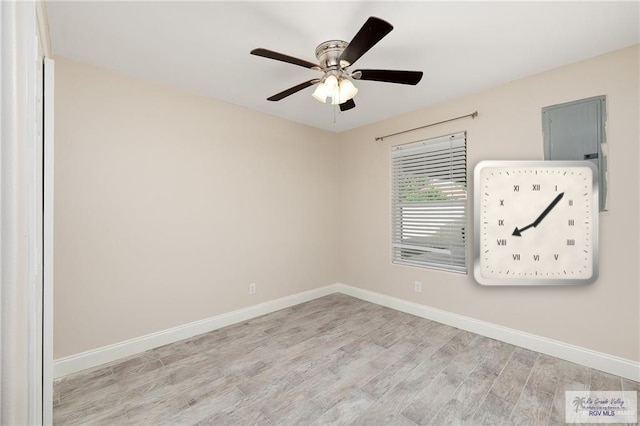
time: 8:07
